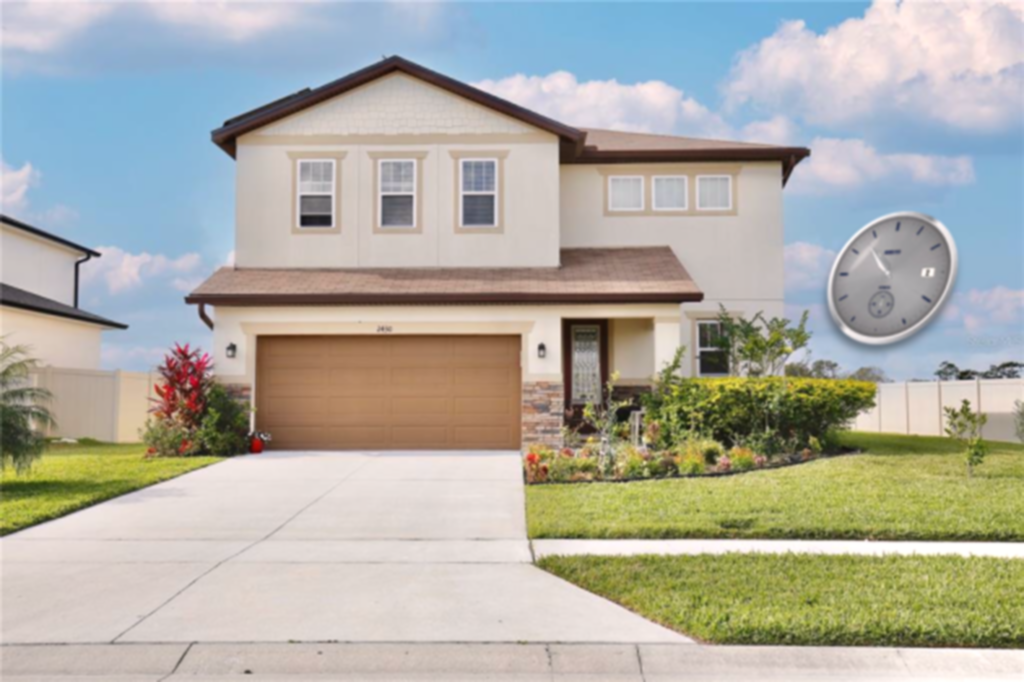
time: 10:53
